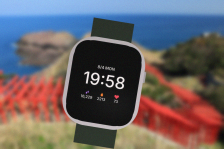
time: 19:58
